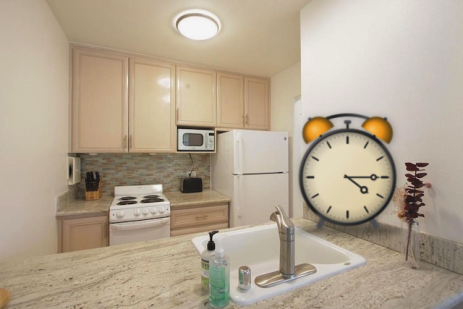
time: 4:15
